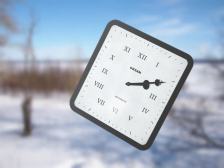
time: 2:10
